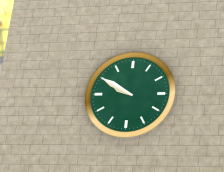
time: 9:50
